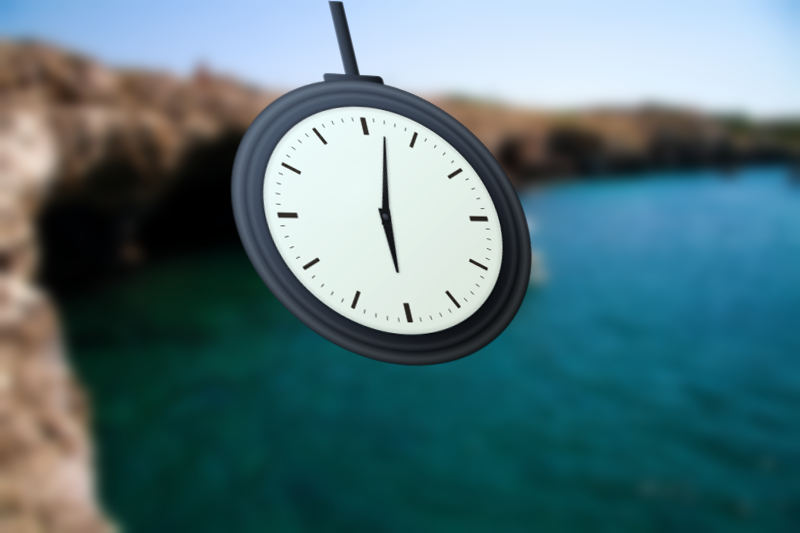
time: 6:02
